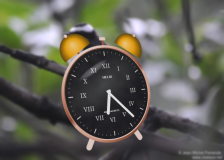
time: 6:23
